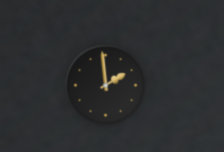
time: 1:59
